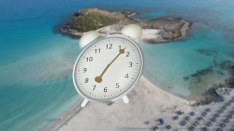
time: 7:07
